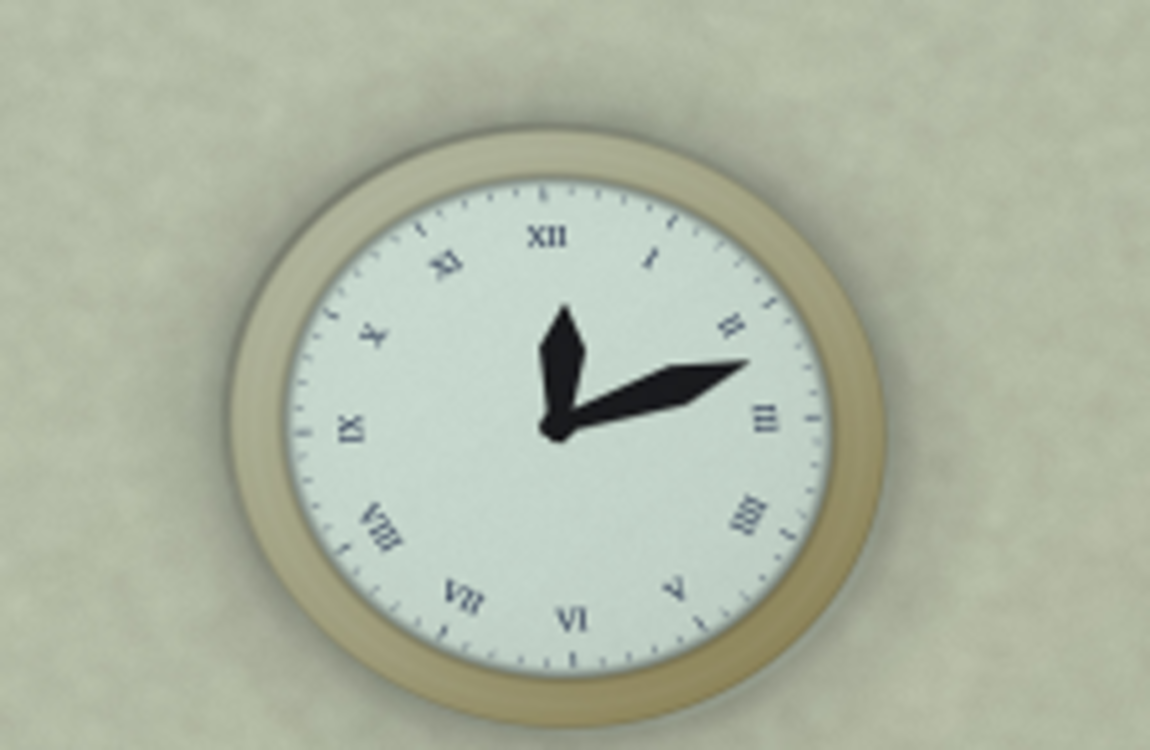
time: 12:12
